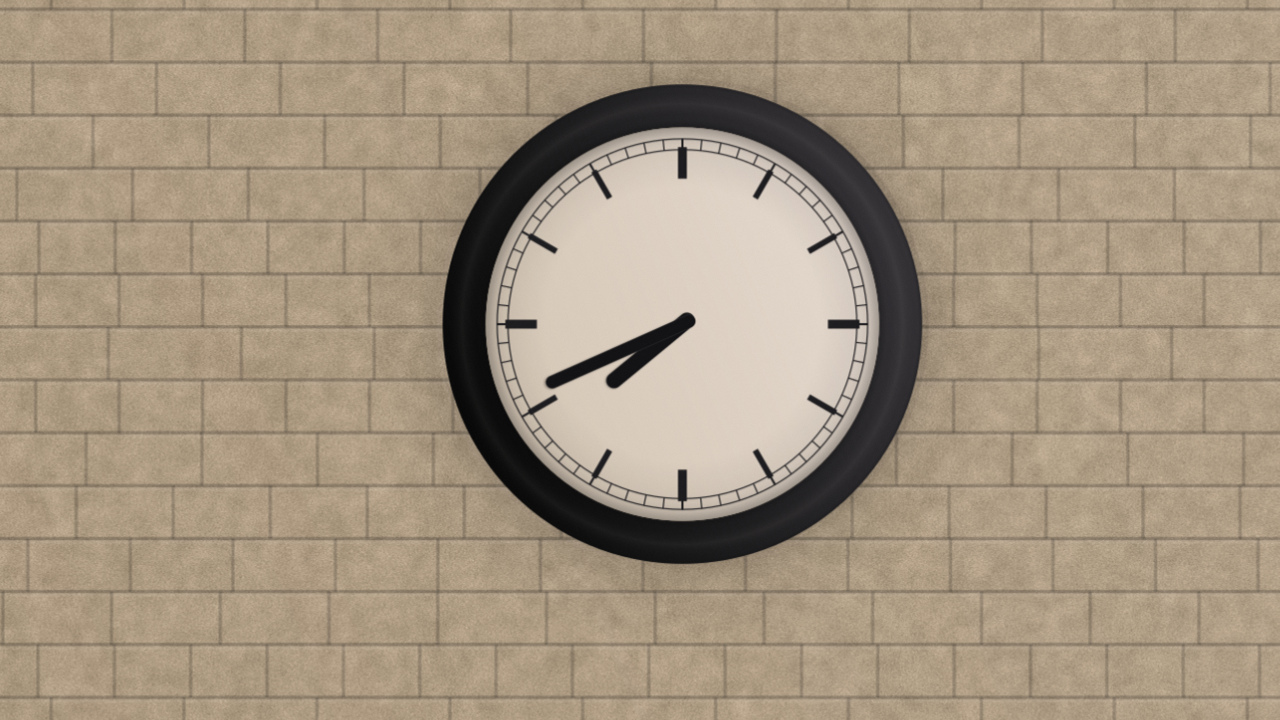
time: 7:41
